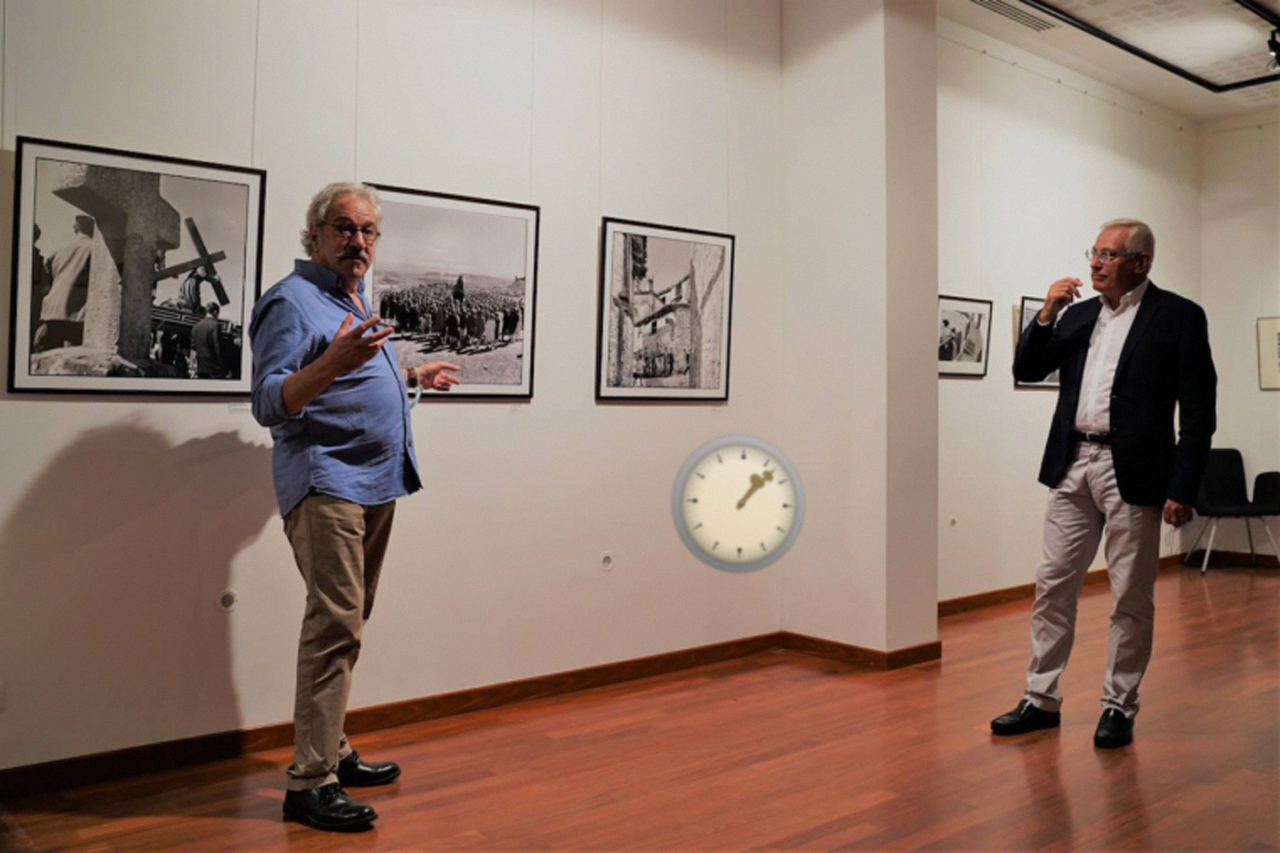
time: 1:07
